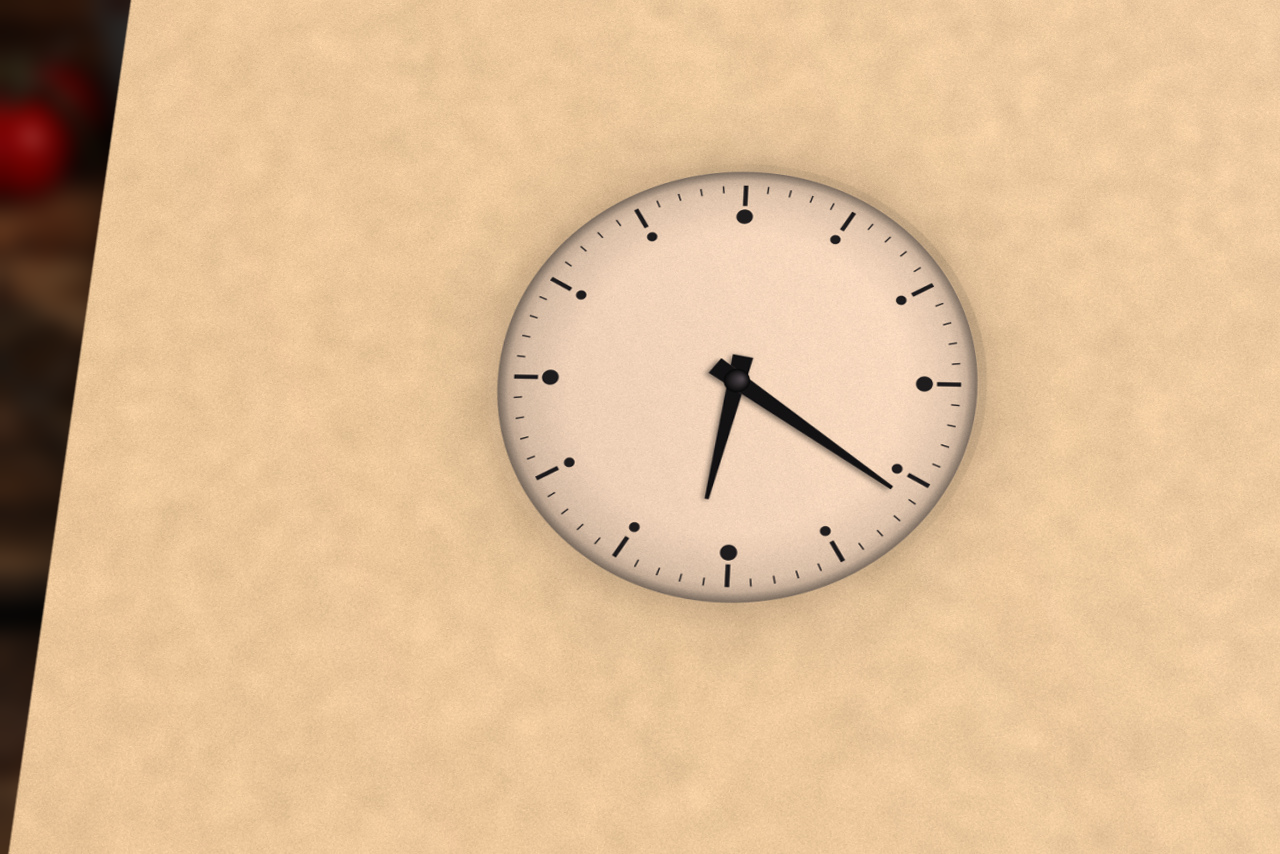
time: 6:21
